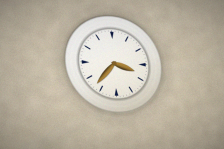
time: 3:37
